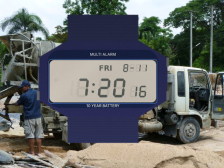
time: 7:20:16
